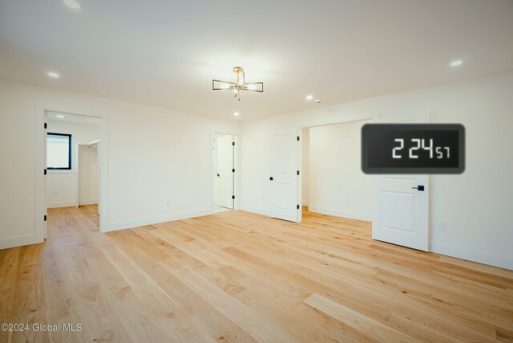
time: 2:24:57
